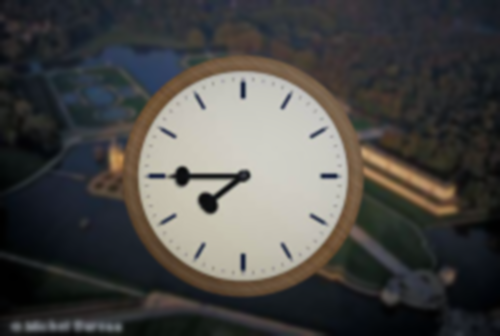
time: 7:45
